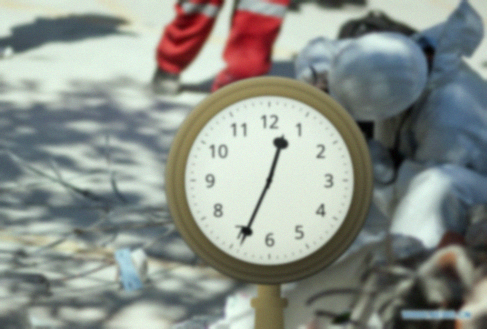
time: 12:34
